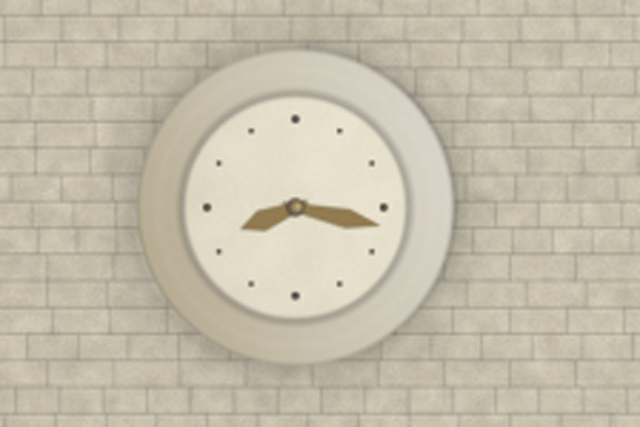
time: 8:17
